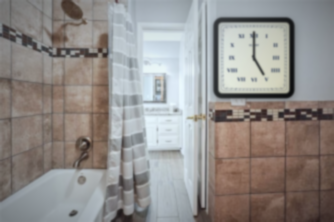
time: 5:00
